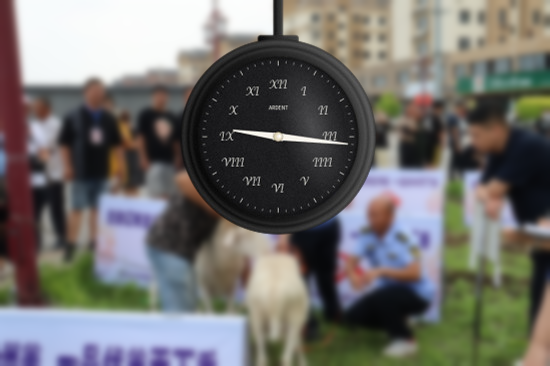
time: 9:16
